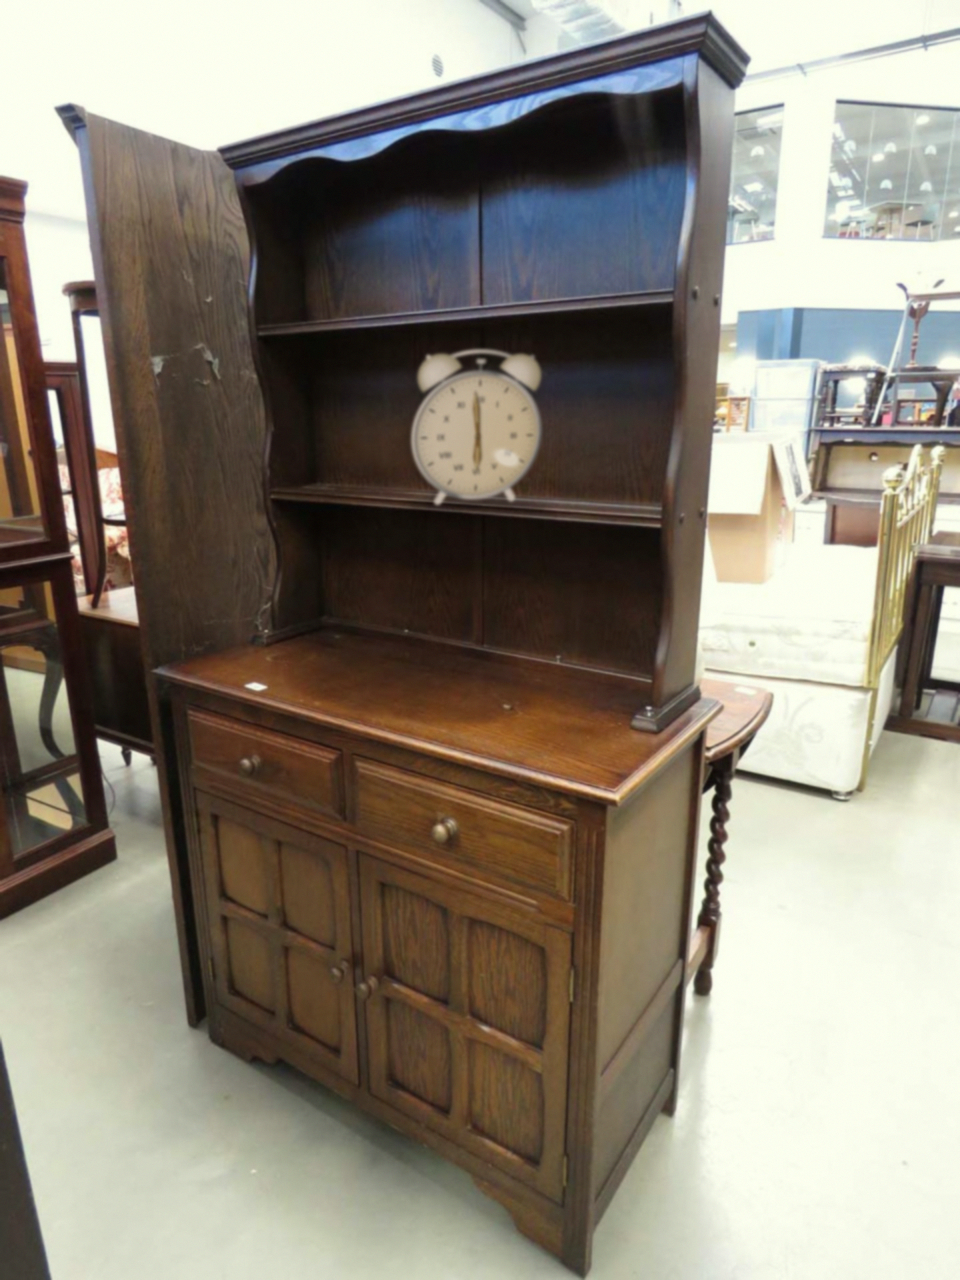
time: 5:59
